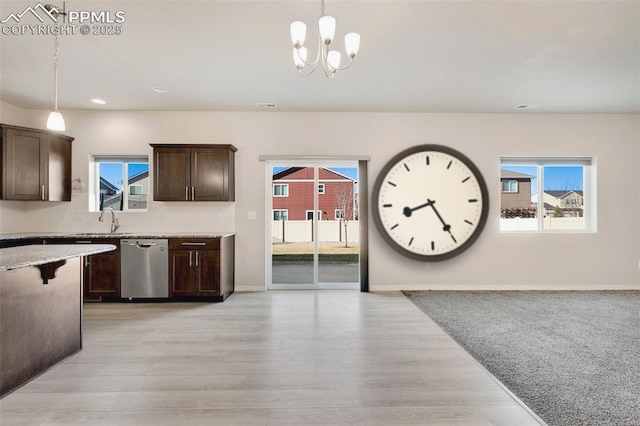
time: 8:25
